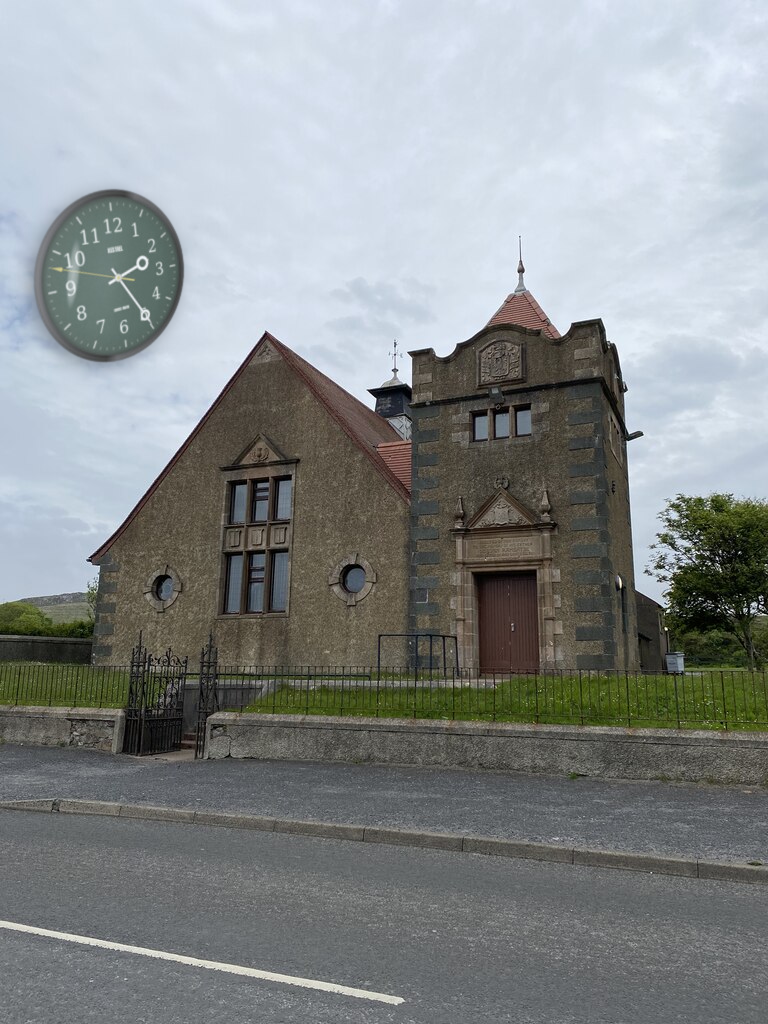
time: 2:24:48
